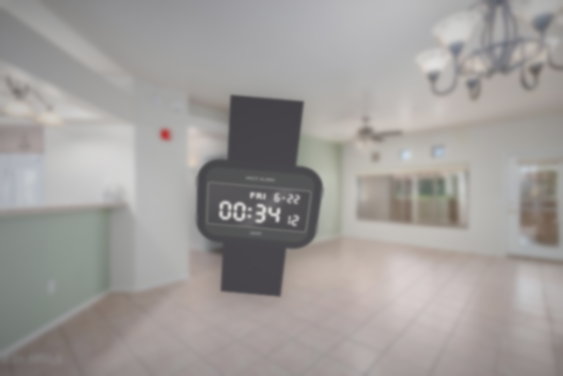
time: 0:34
